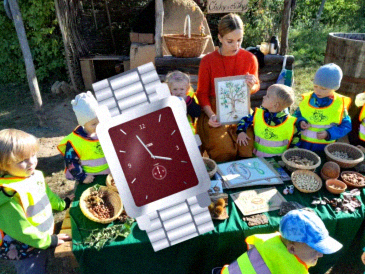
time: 3:57
